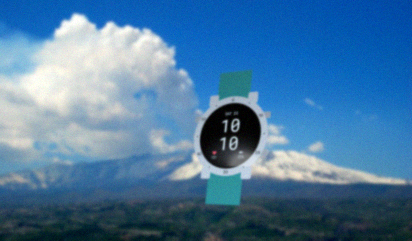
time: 10:10
